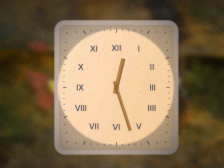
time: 12:27
